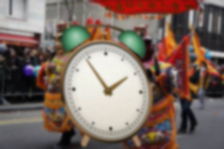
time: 1:54
